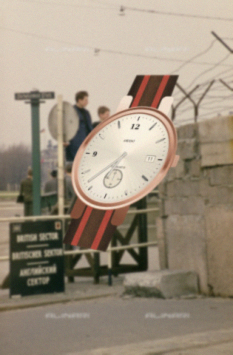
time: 6:37
